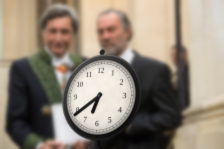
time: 6:39
